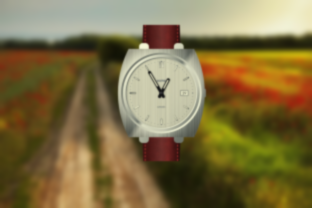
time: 12:55
